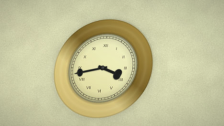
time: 3:43
